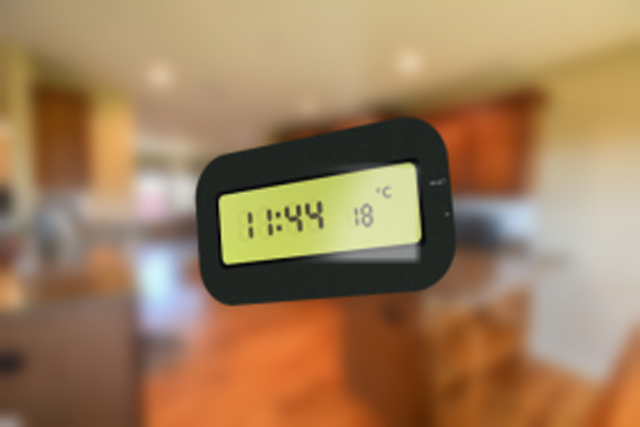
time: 11:44
